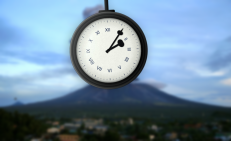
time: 2:06
